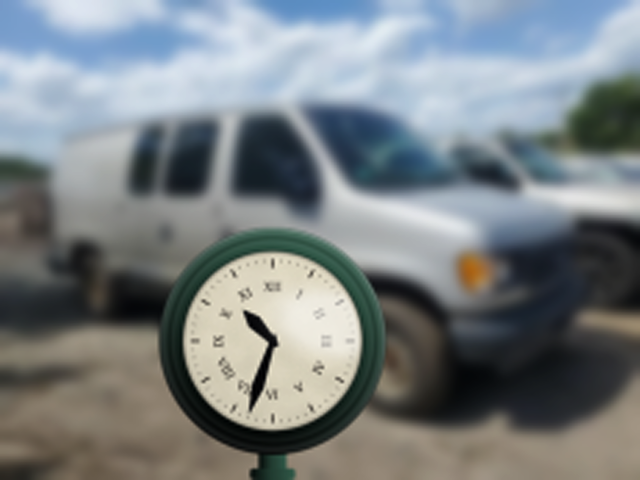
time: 10:33
